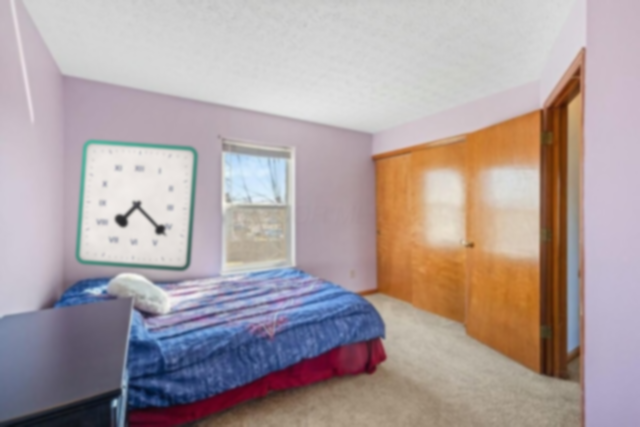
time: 7:22
